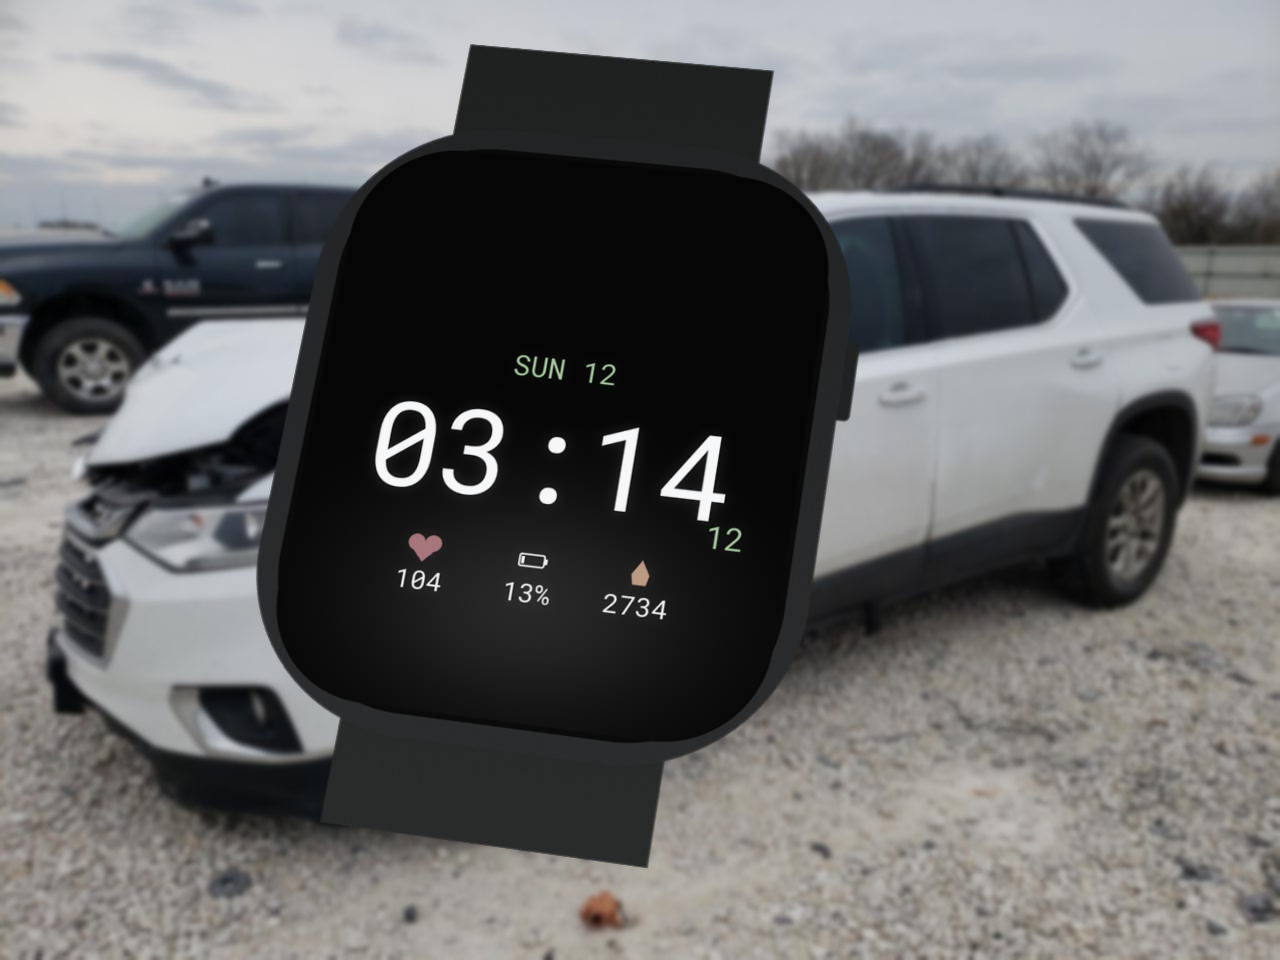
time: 3:14:12
